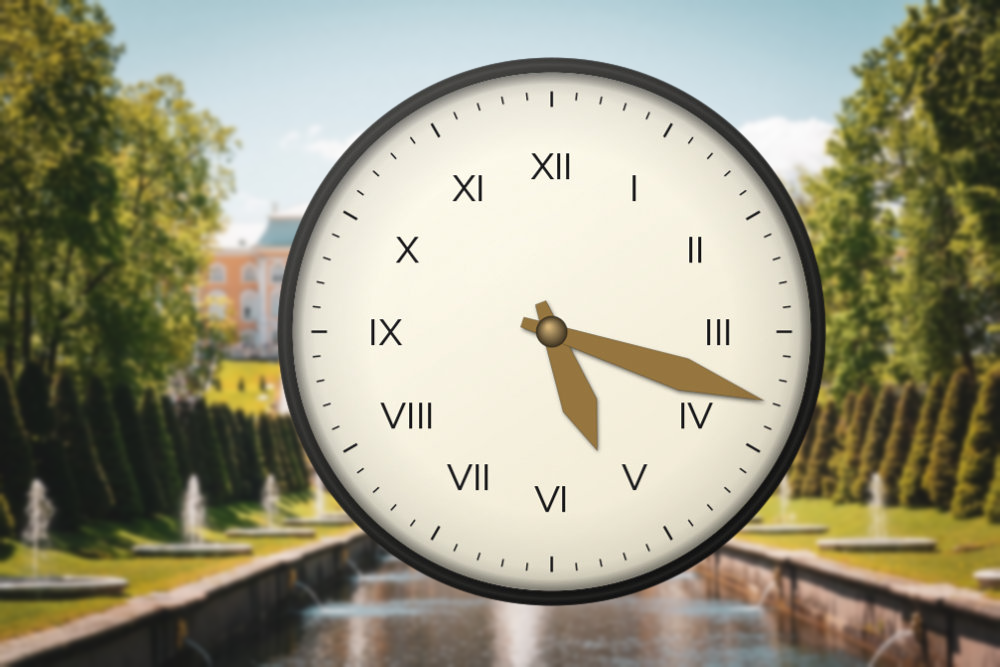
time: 5:18
